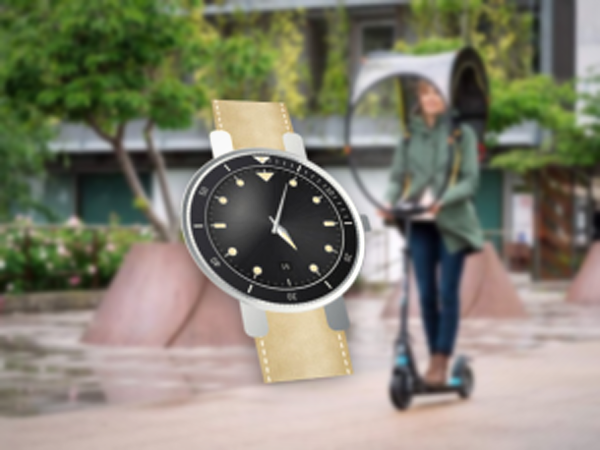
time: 5:04
